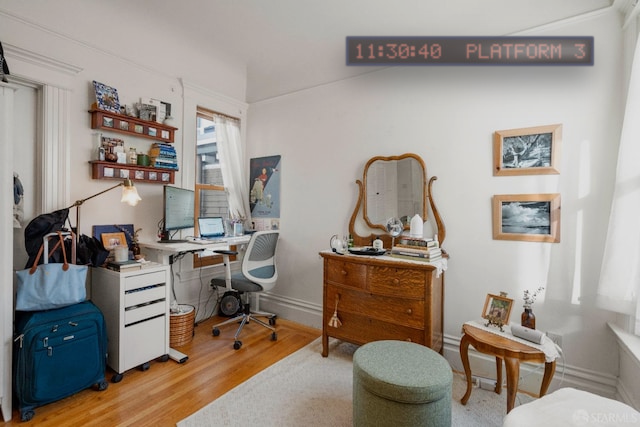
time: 11:30:40
